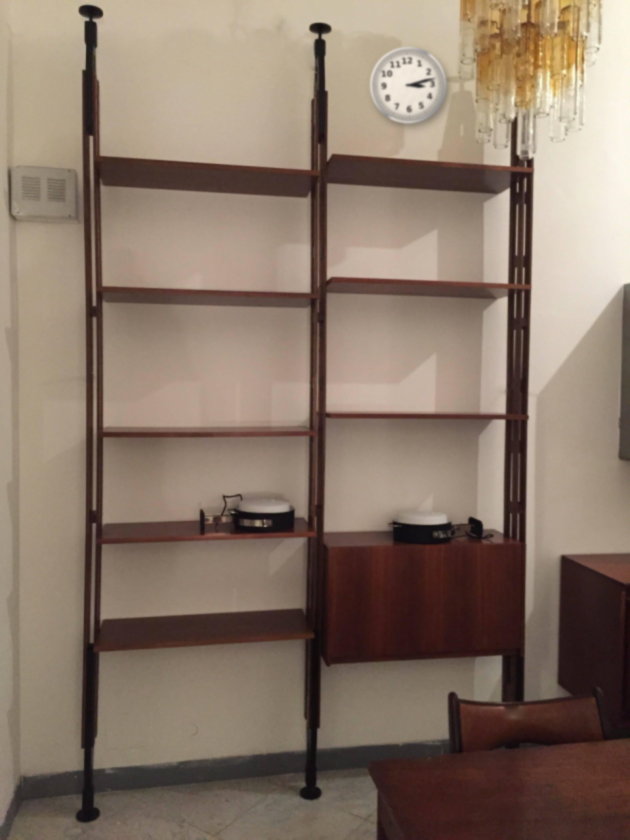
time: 3:13
